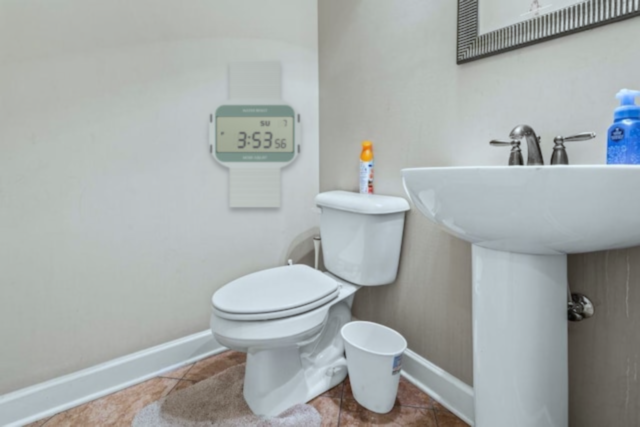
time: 3:53
